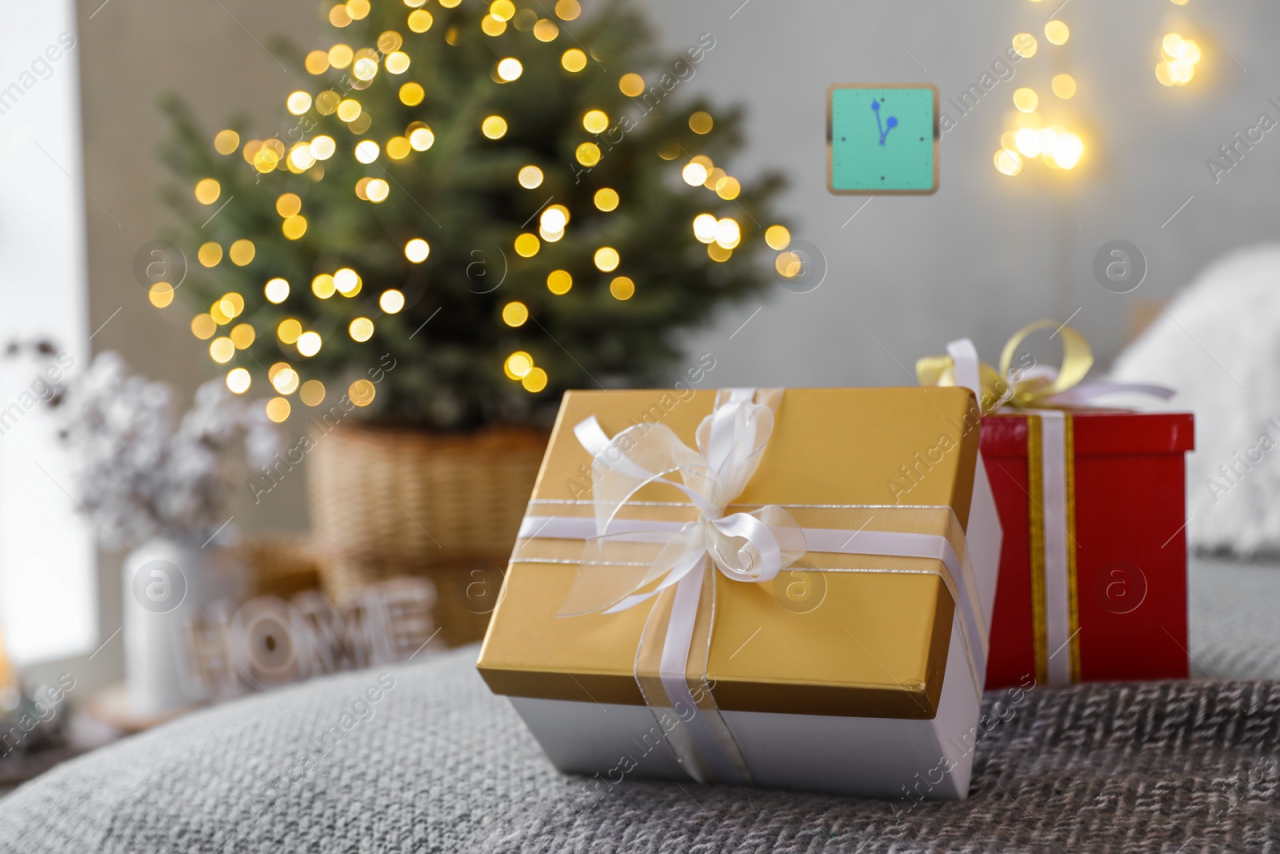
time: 12:58
